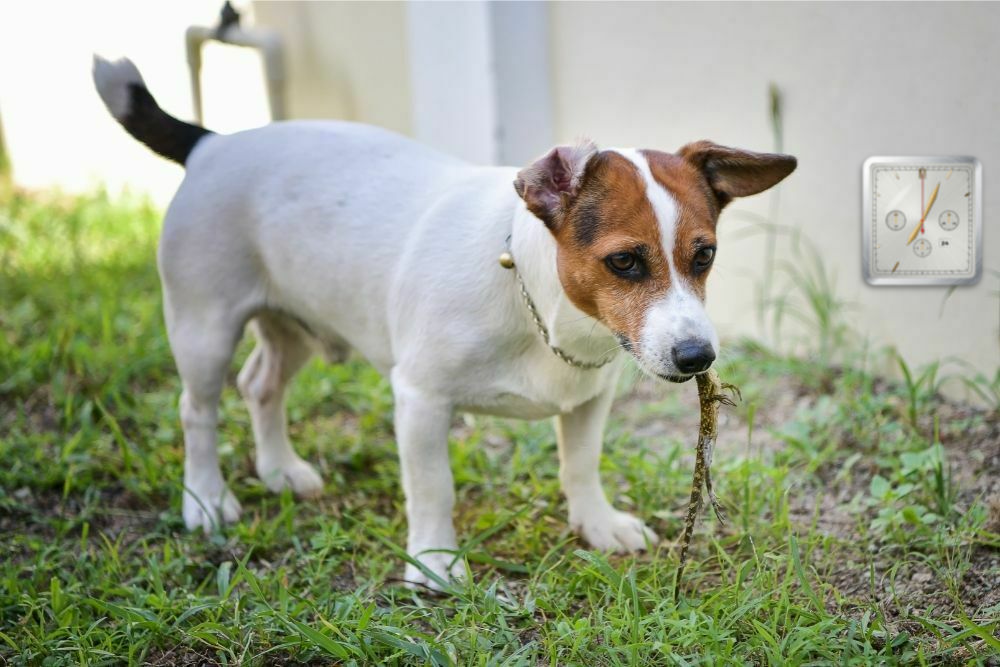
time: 7:04
